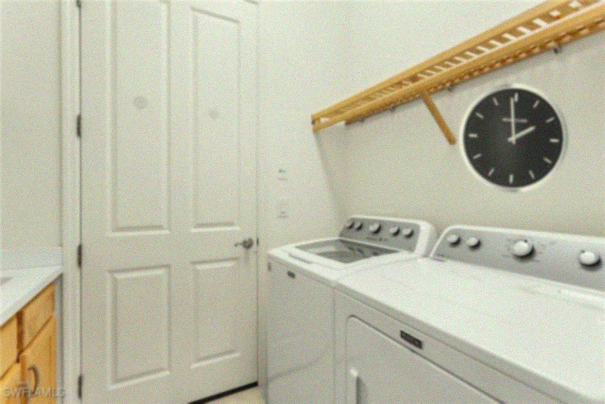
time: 1:59
